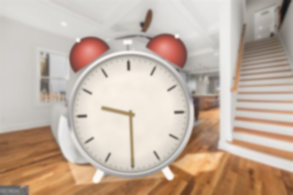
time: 9:30
